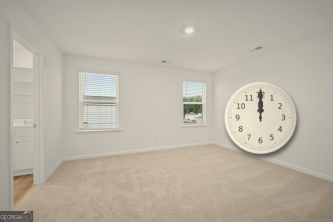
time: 12:00
